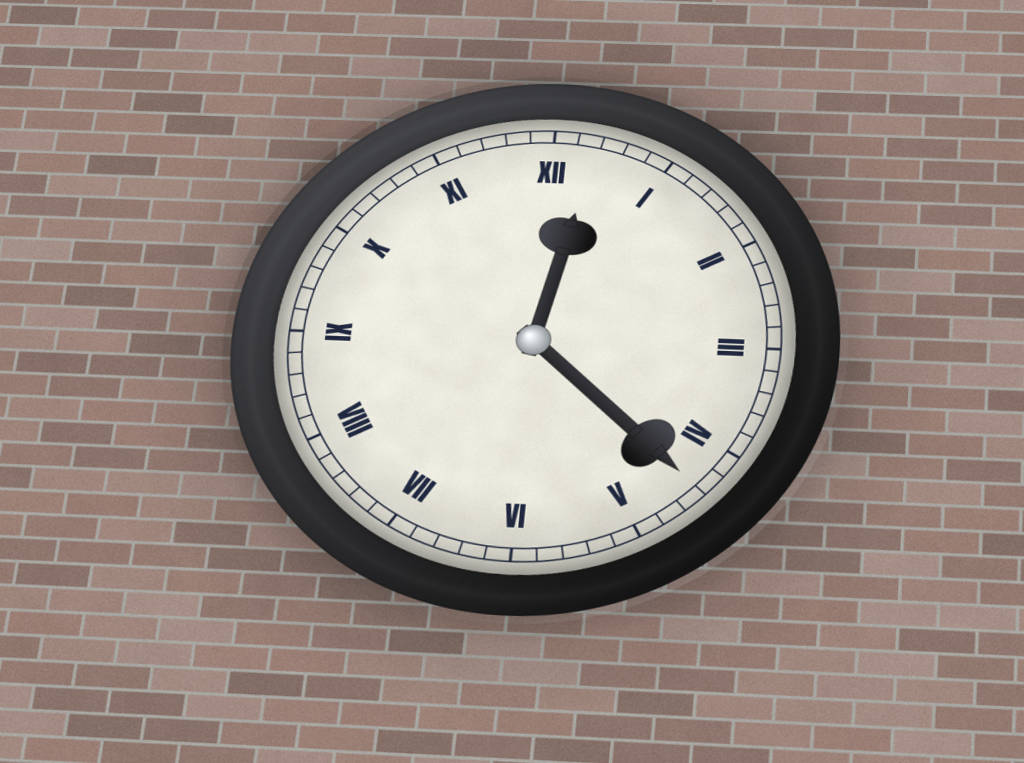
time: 12:22
